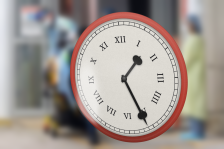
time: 1:26
